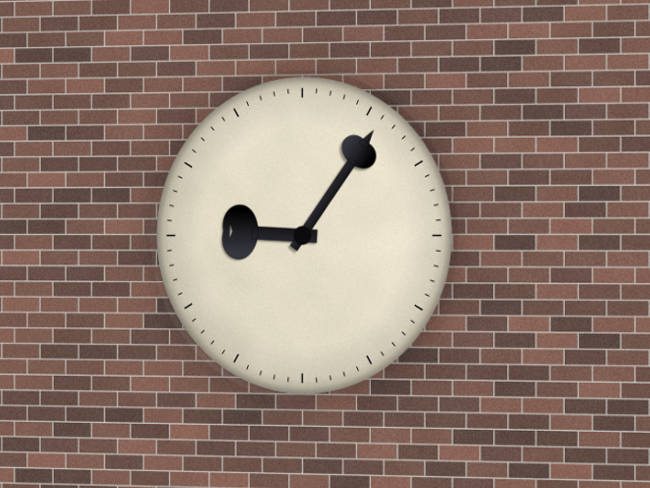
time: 9:06
